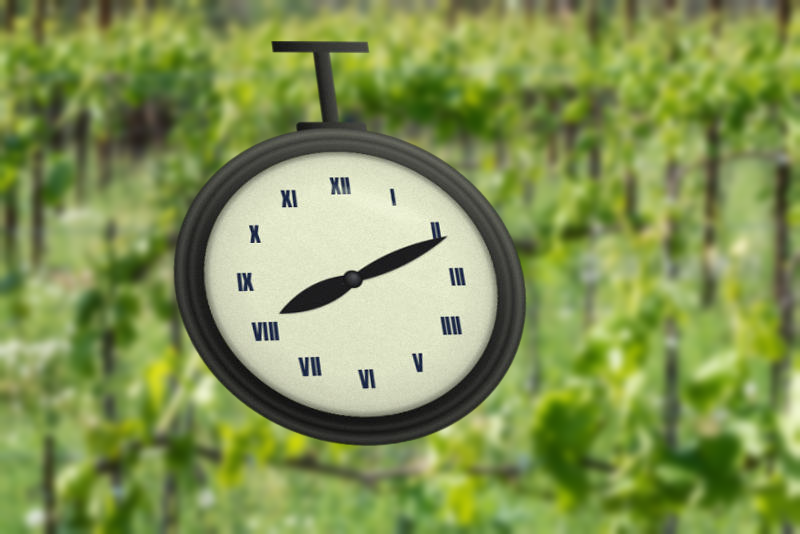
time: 8:11
